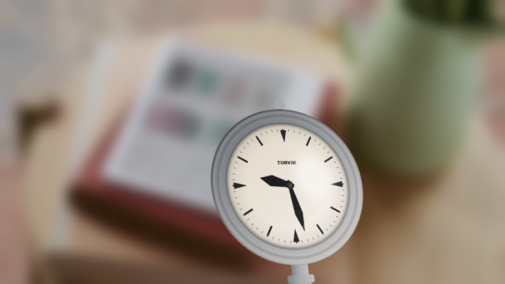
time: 9:28
